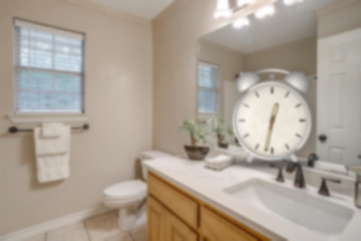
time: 12:32
